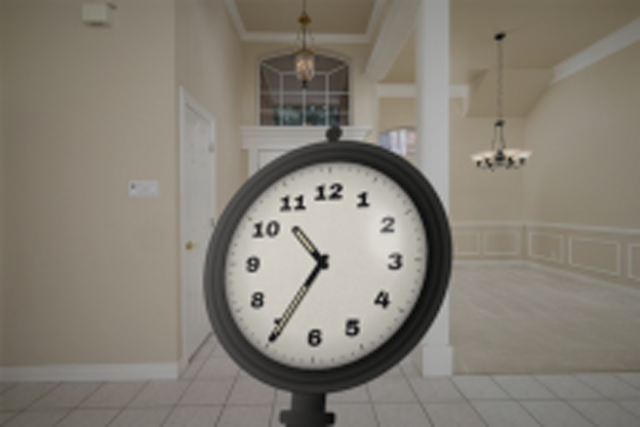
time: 10:35
